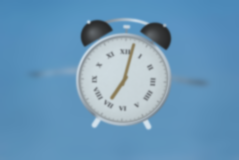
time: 7:02
